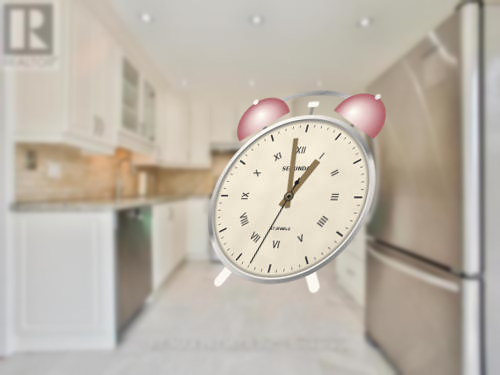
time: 12:58:33
